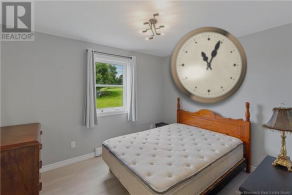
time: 11:04
